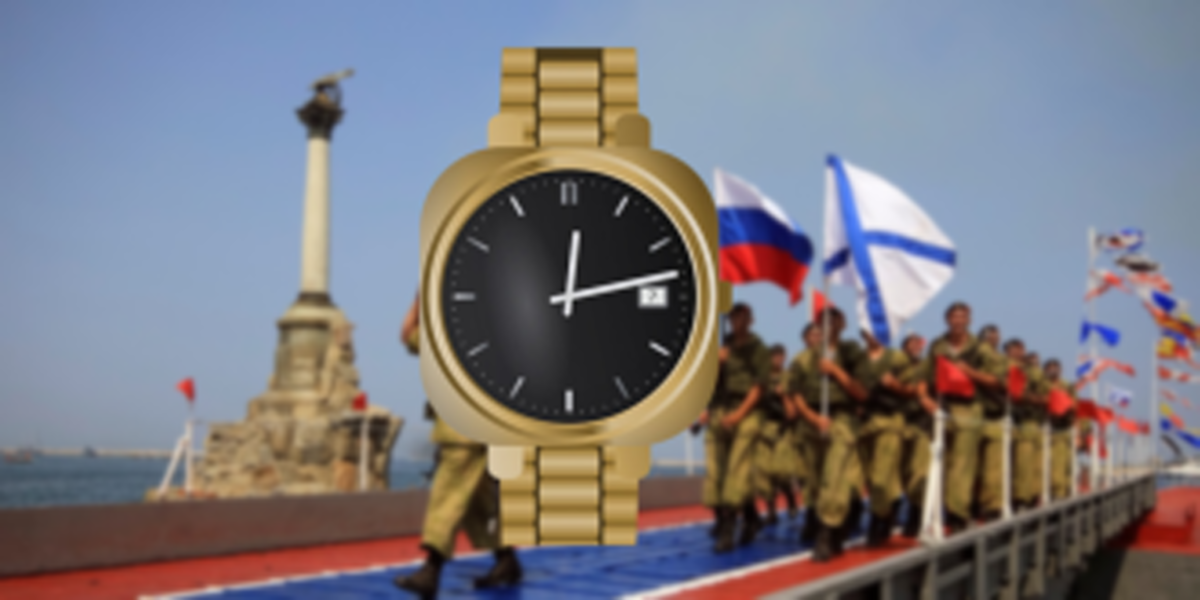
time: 12:13
